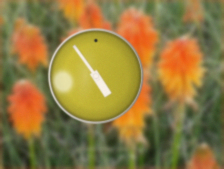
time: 4:54
